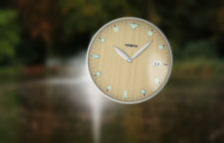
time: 10:07
